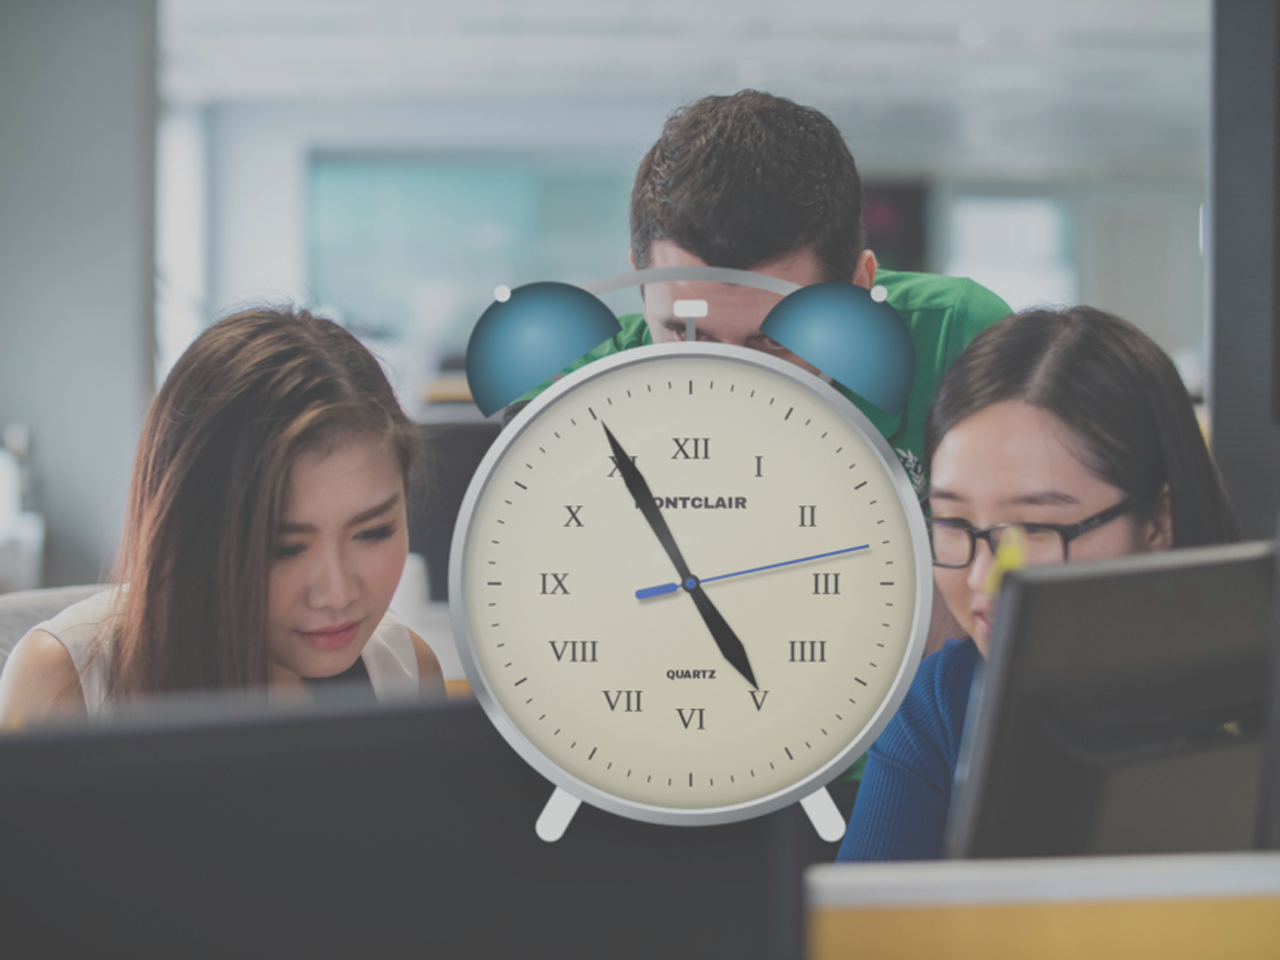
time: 4:55:13
